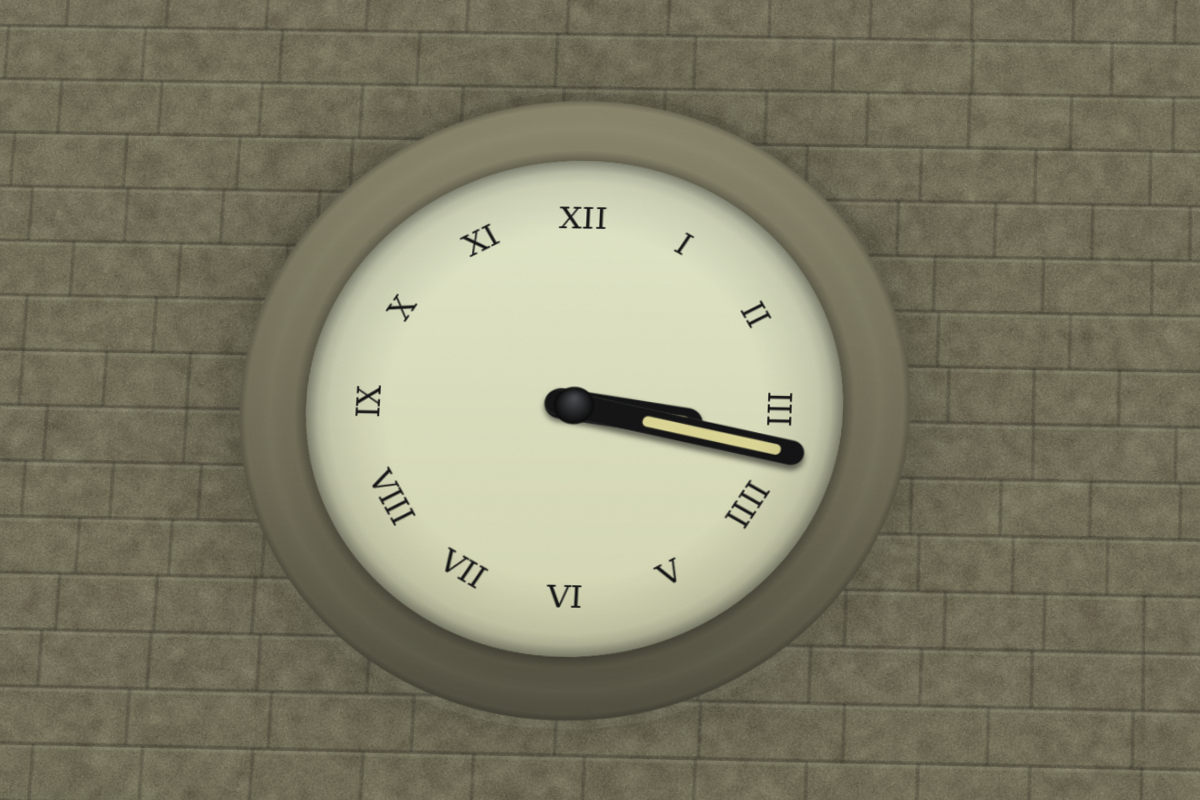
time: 3:17
